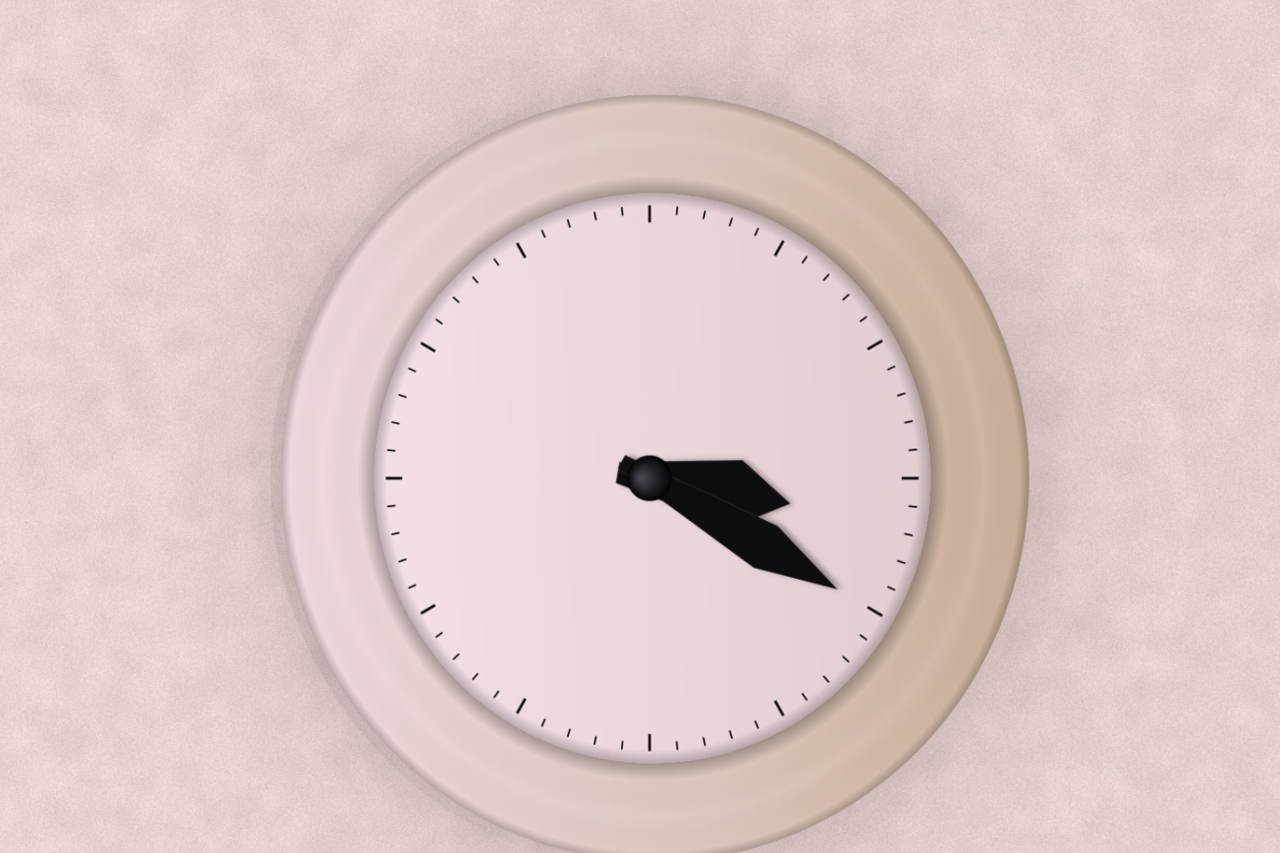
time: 3:20
